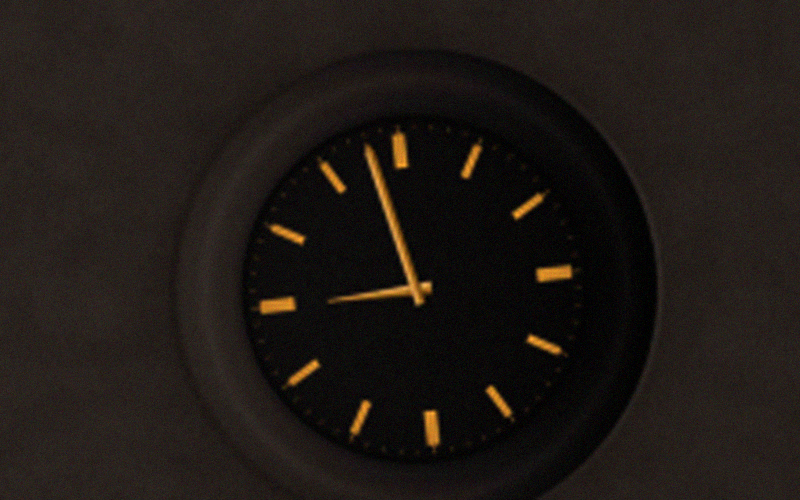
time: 8:58
